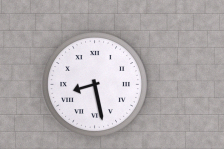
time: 8:28
